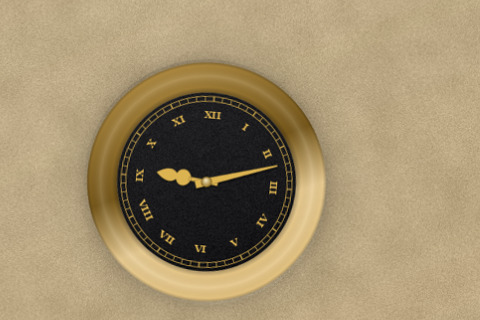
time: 9:12
